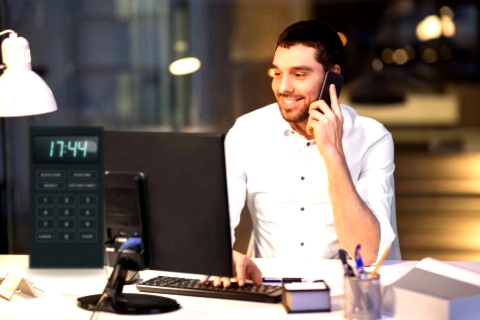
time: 17:44
